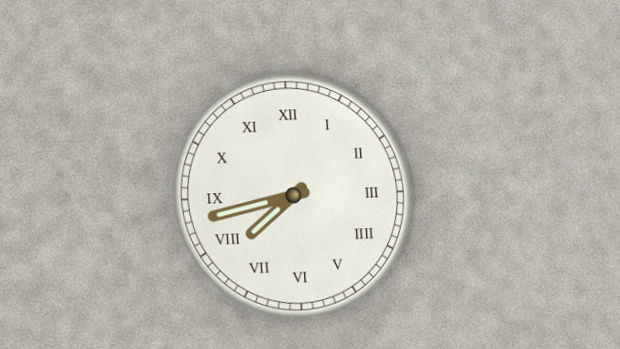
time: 7:43
